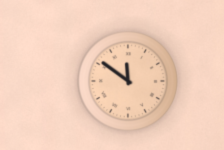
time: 11:51
